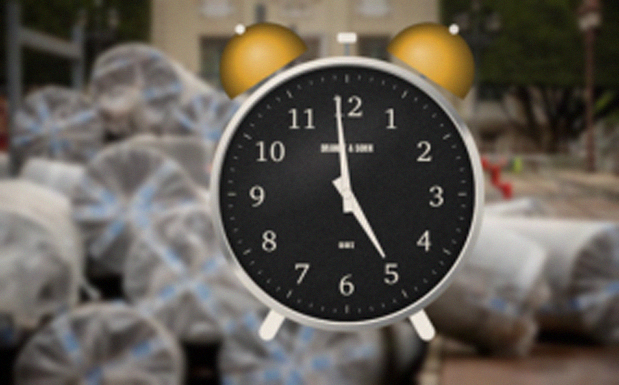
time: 4:59
